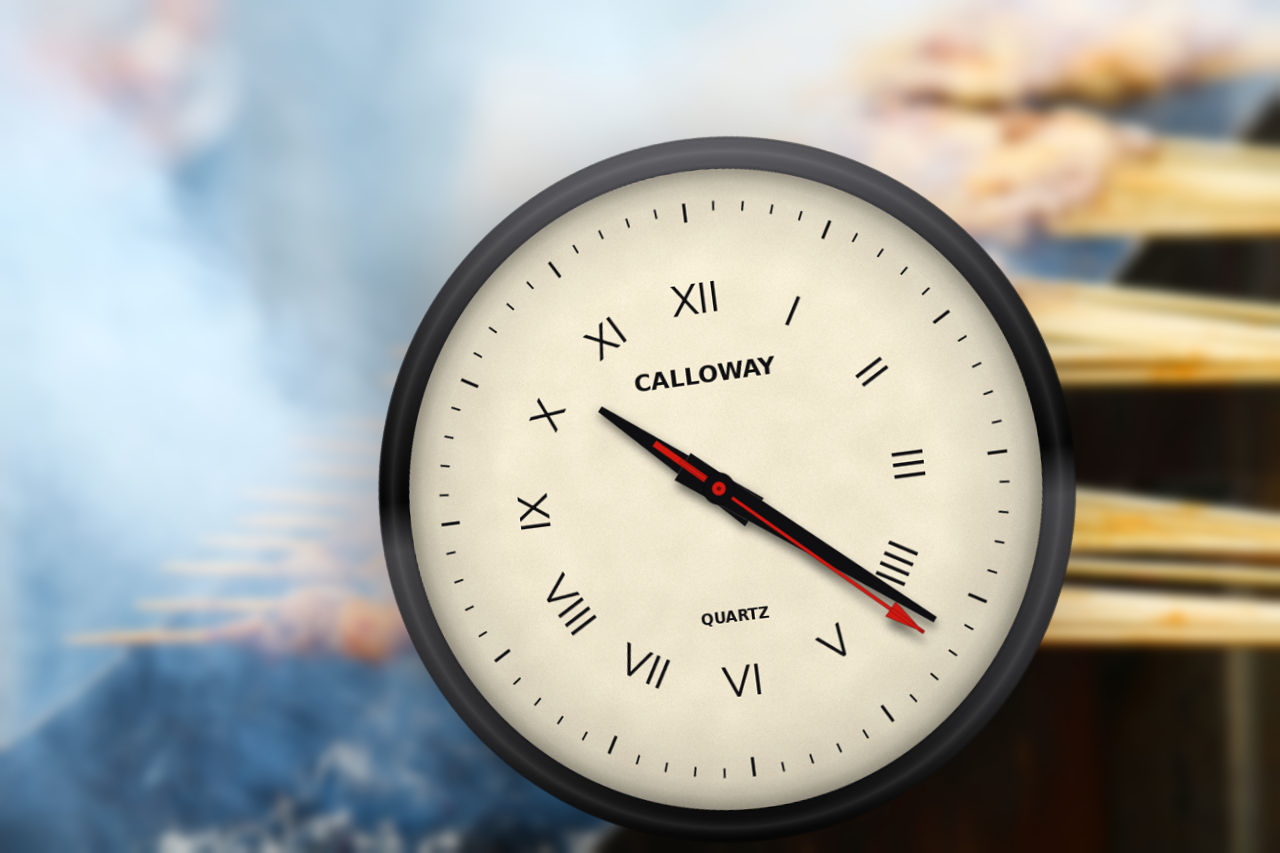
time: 10:21:22
